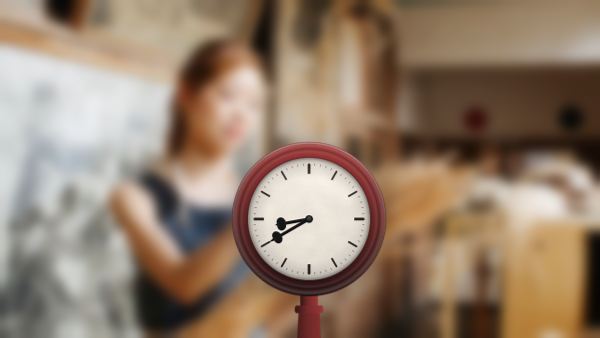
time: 8:40
